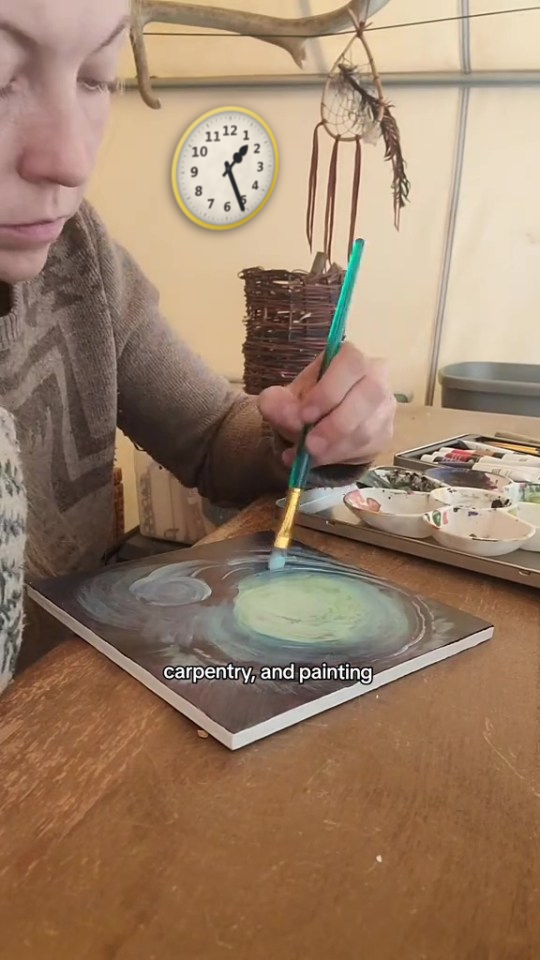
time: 1:26
